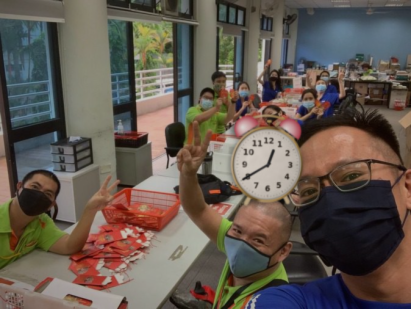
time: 12:40
